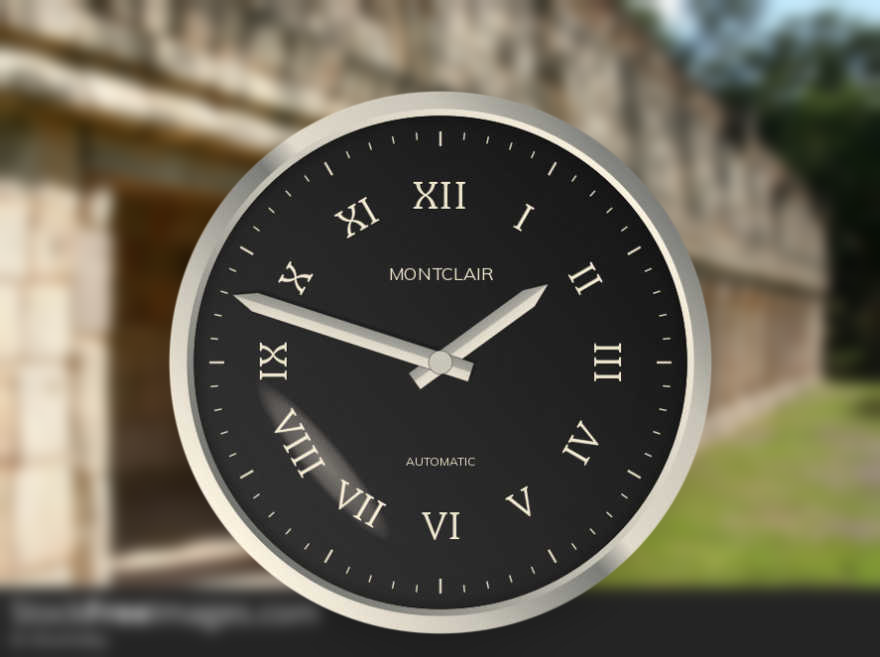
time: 1:48
